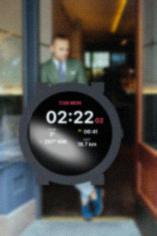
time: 2:22
